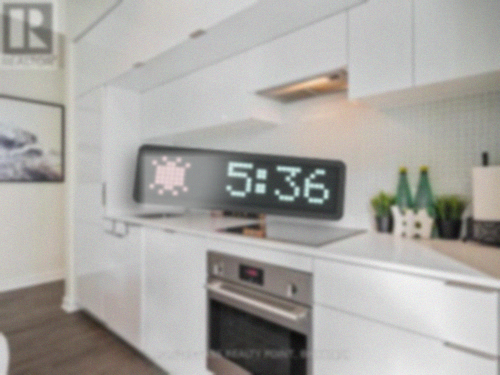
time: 5:36
